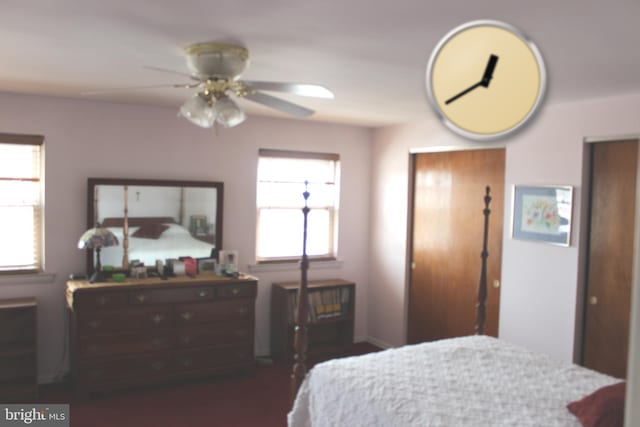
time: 12:40
